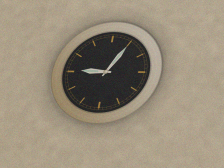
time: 9:05
